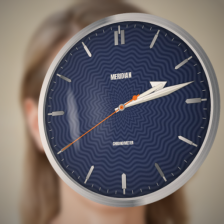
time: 2:12:40
